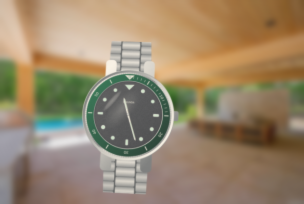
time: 11:27
